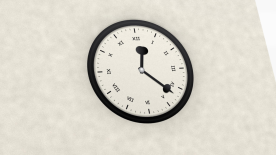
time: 12:22
